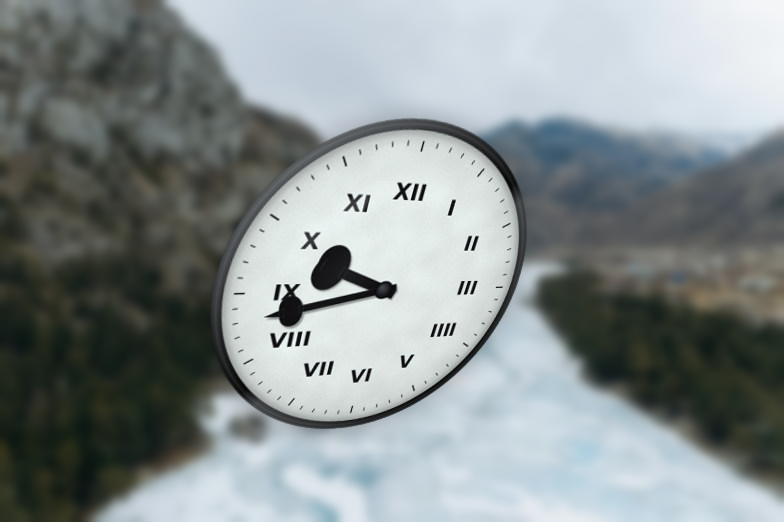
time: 9:43
